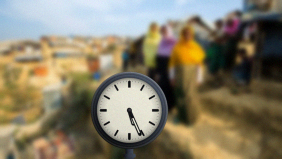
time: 5:26
